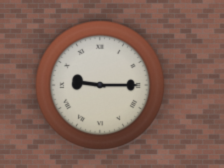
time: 9:15
